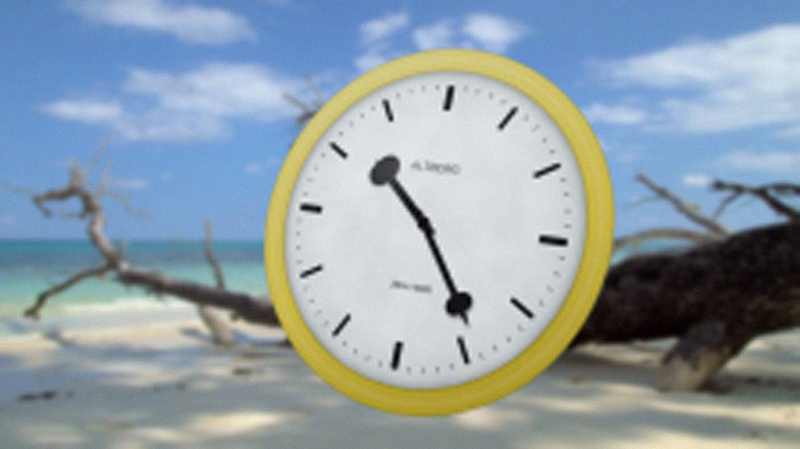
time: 10:24
